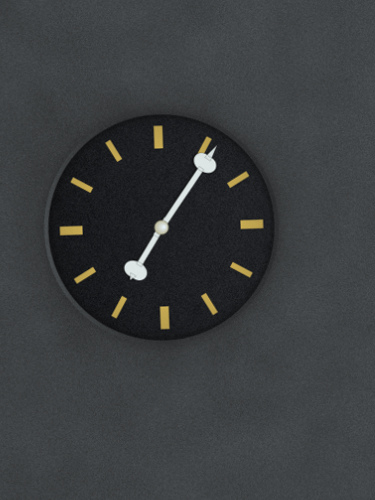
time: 7:06
